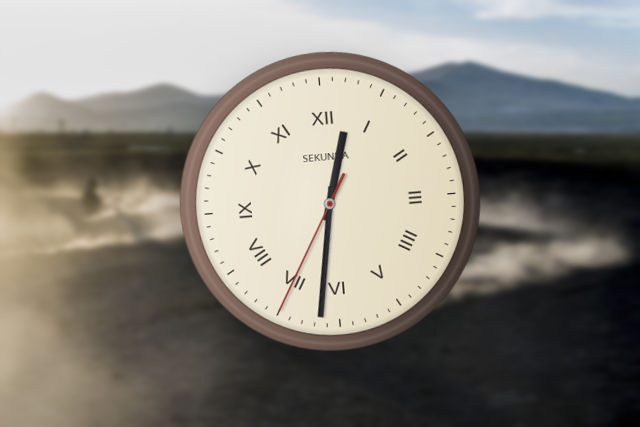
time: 12:31:35
